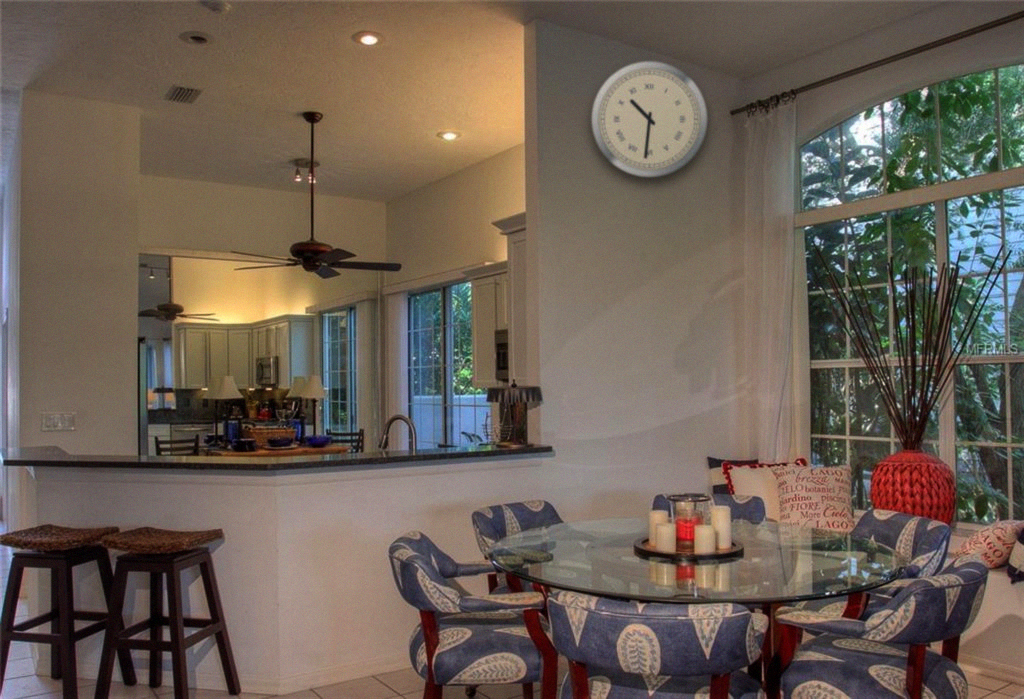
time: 10:31
